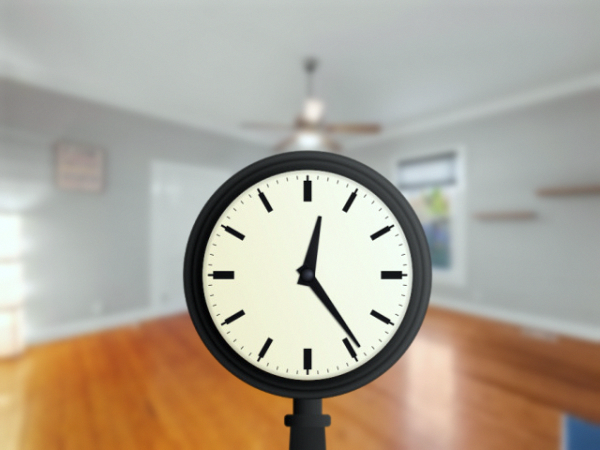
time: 12:24
